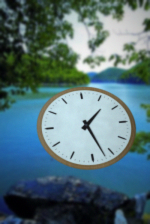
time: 1:27
